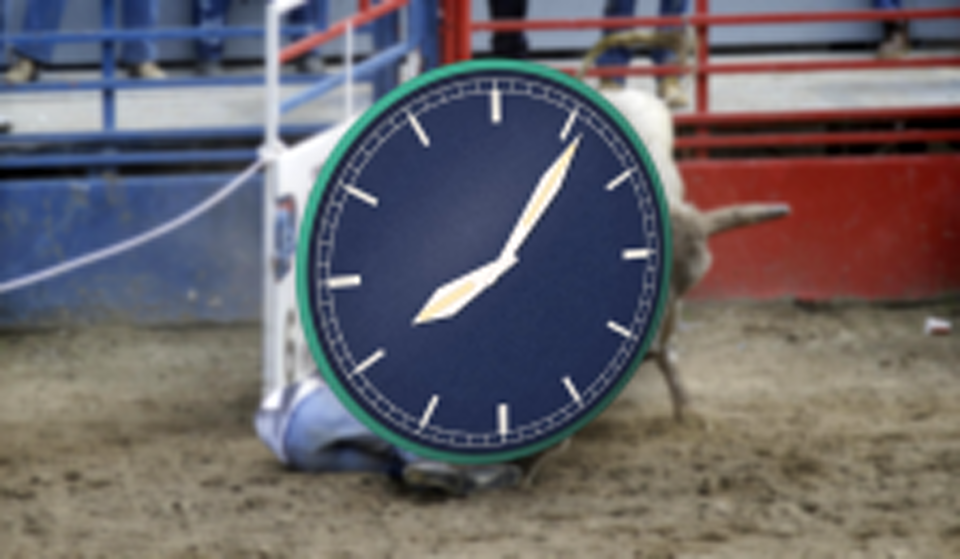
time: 8:06
